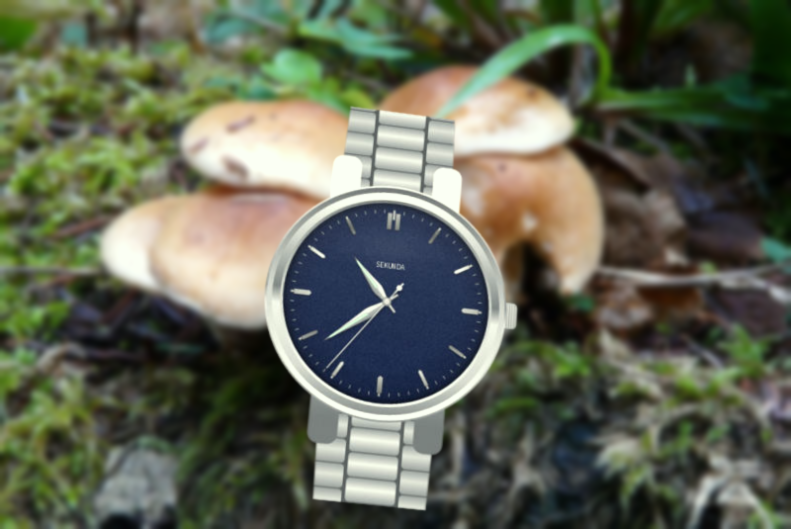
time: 10:38:36
